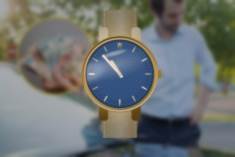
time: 10:53
